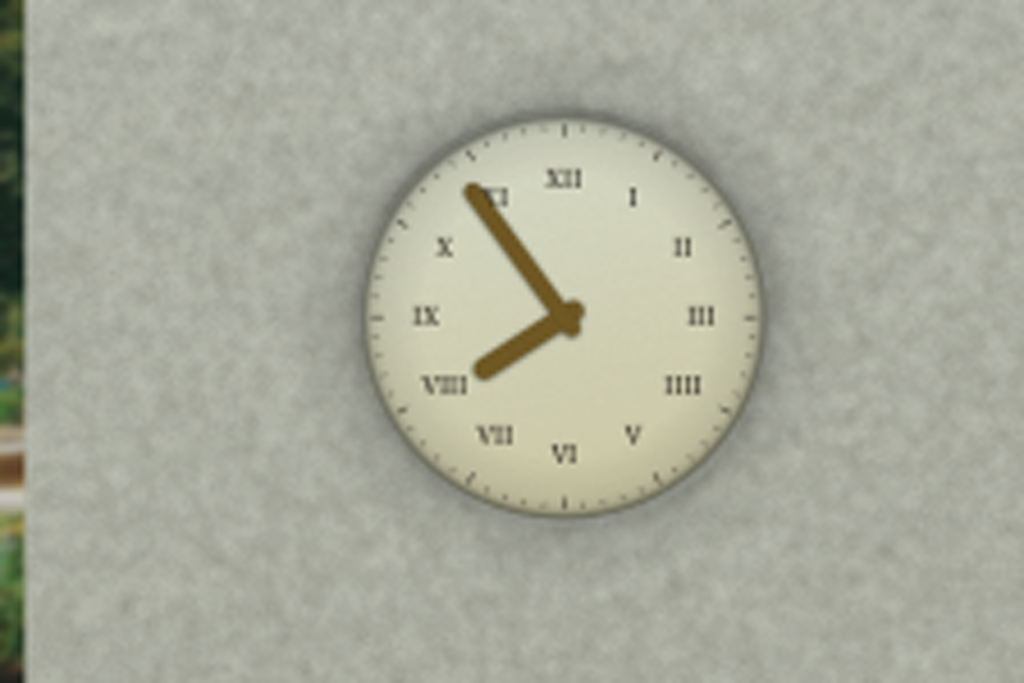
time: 7:54
